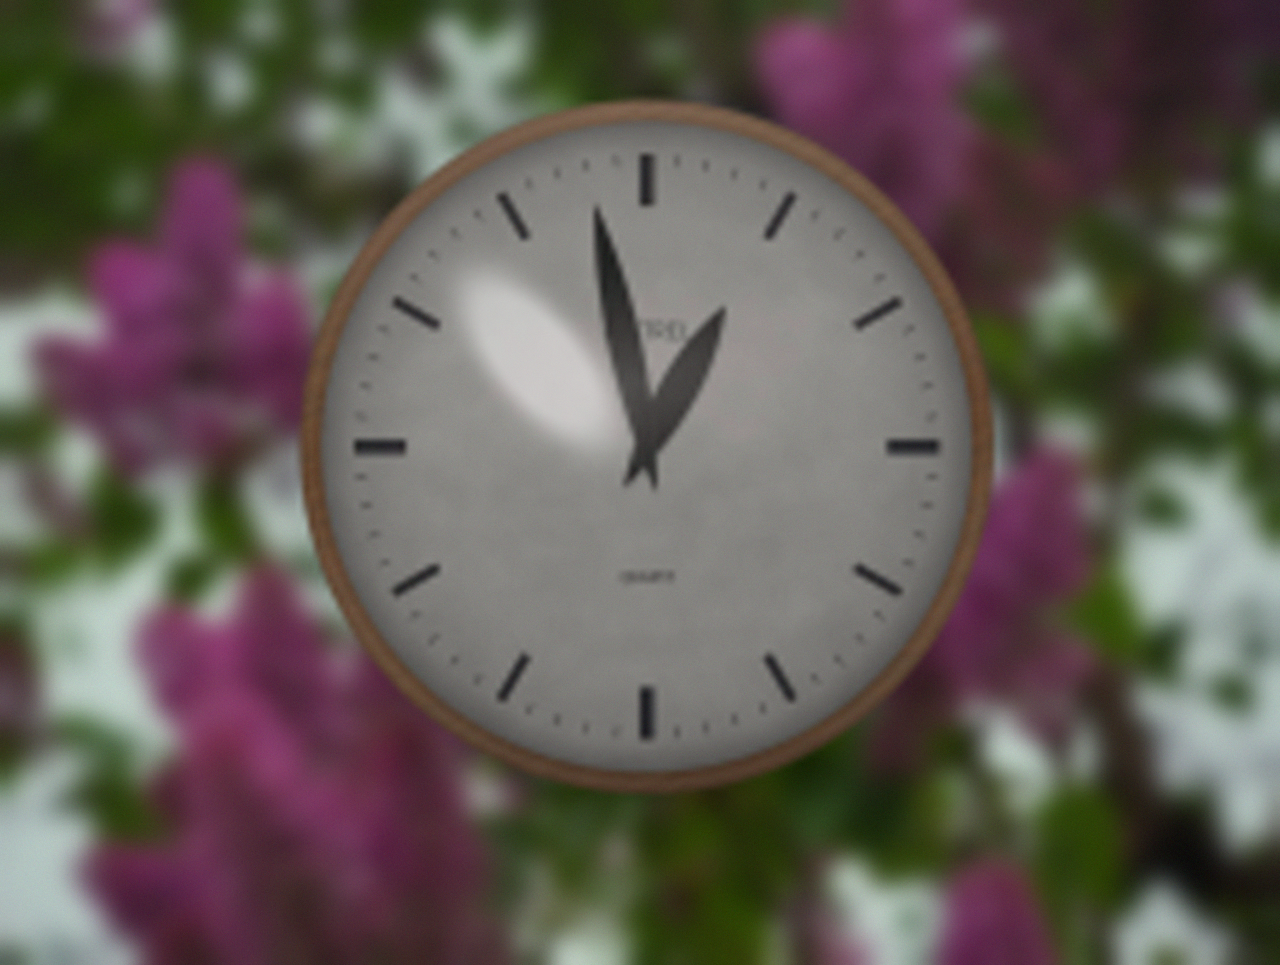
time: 12:58
